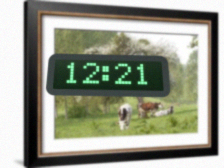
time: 12:21
